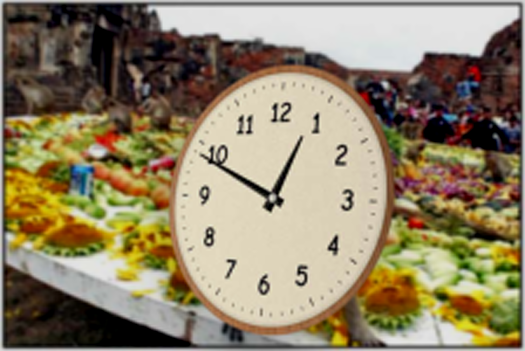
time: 12:49
